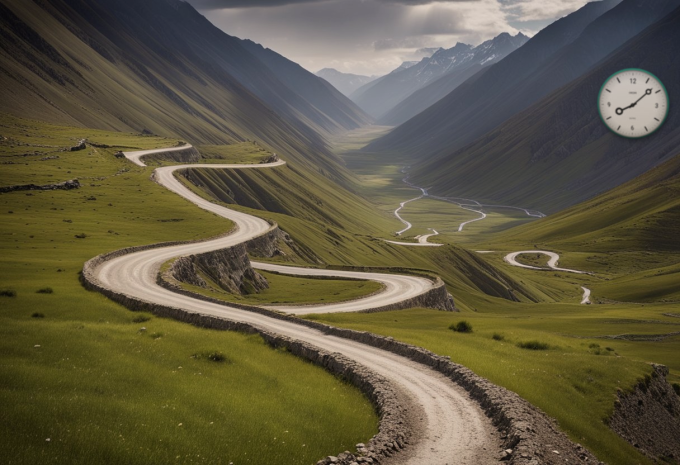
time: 8:08
